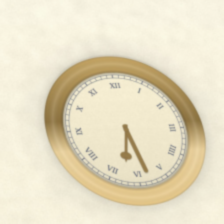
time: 6:28
